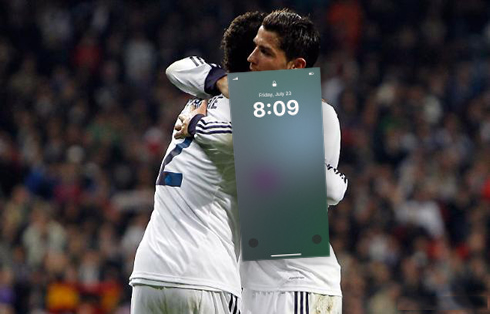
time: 8:09
